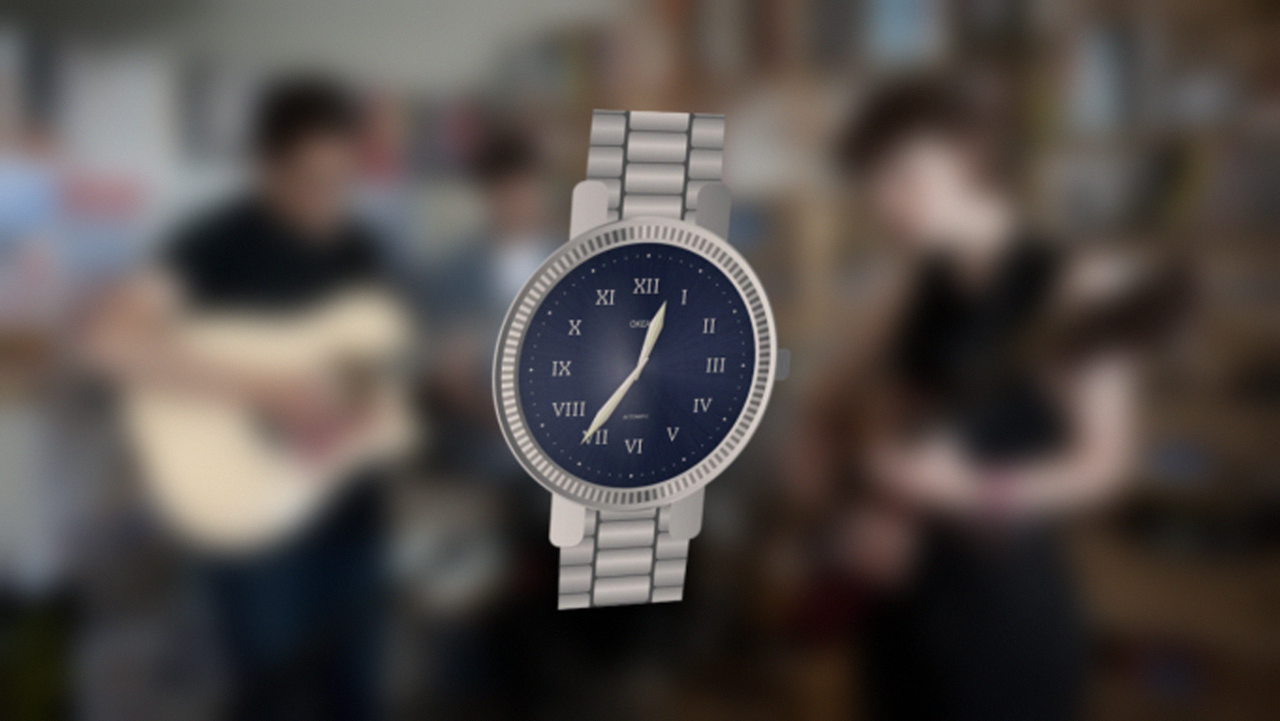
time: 12:36
